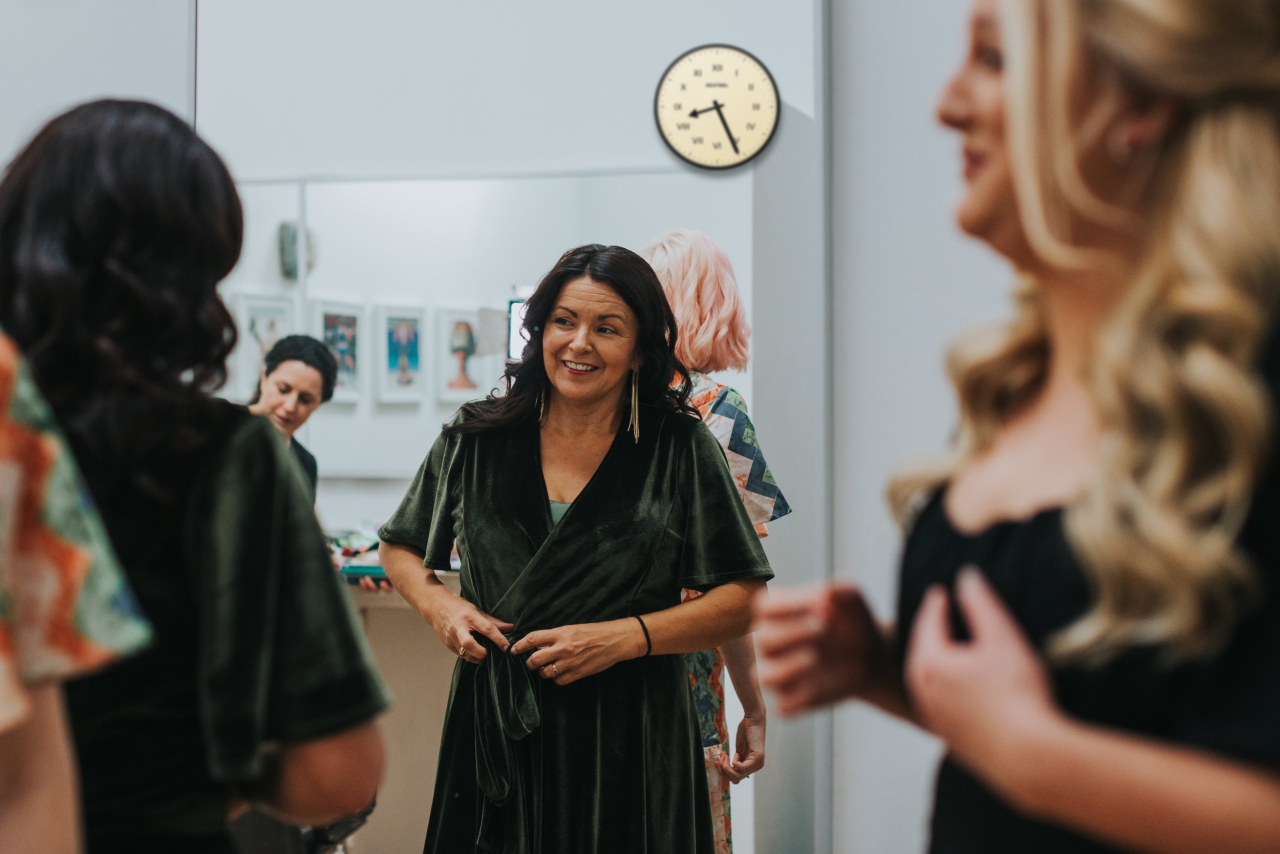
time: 8:26
